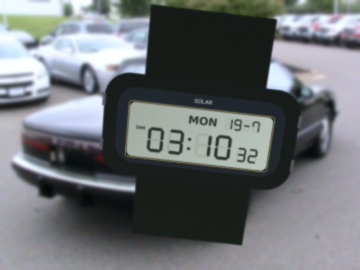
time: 3:10:32
